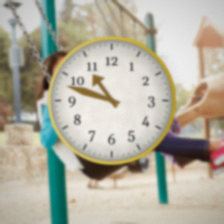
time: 10:48
